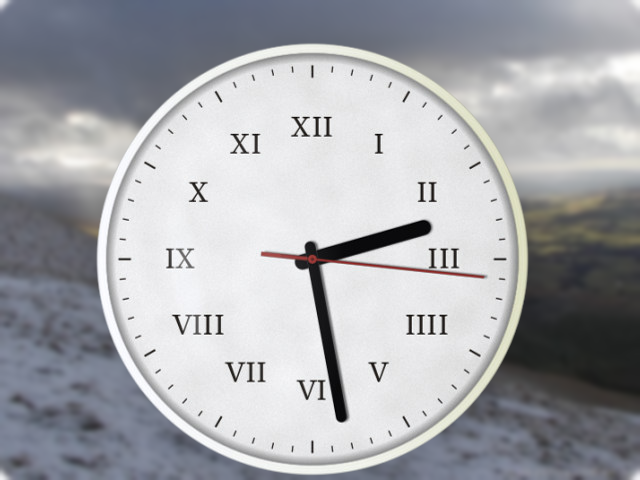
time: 2:28:16
